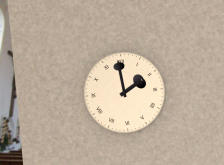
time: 1:59
